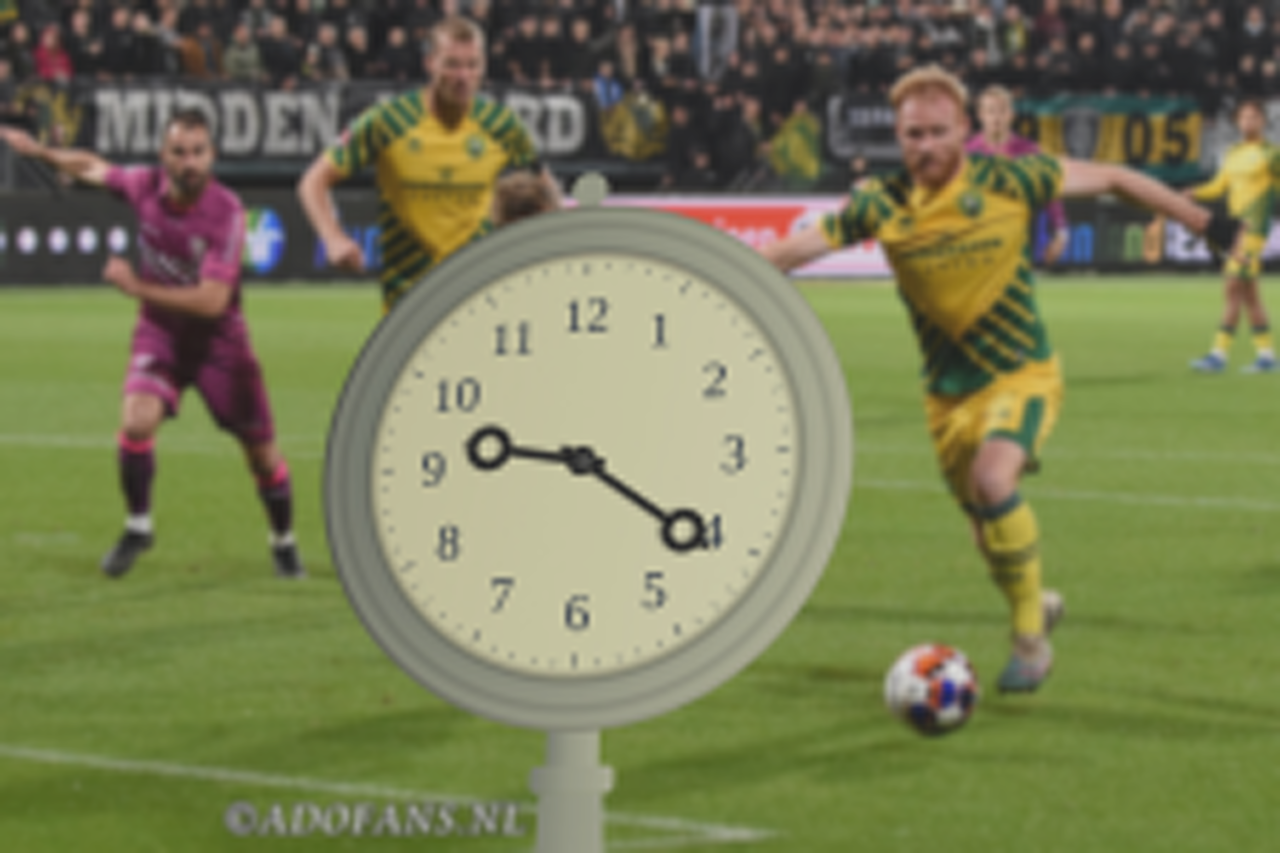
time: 9:21
